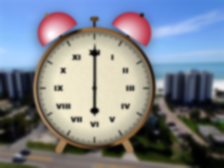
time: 6:00
